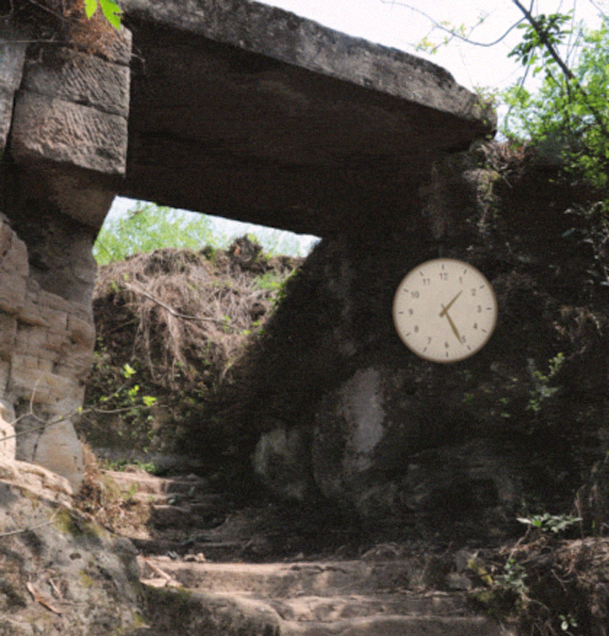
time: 1:26
